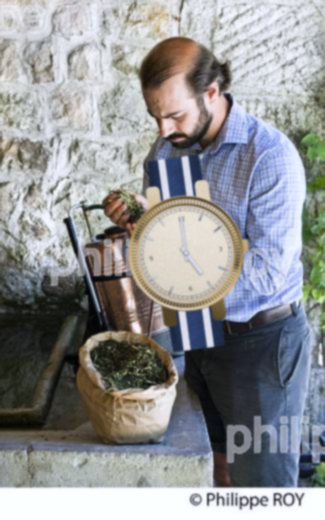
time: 5:00
